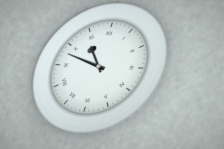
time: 10:48
